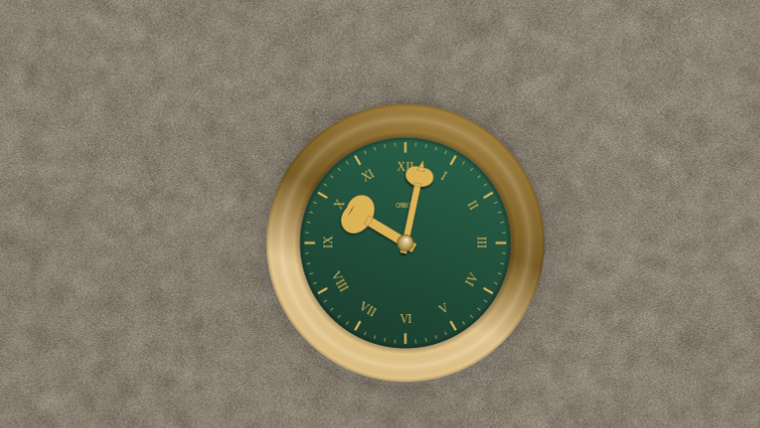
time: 10:02
